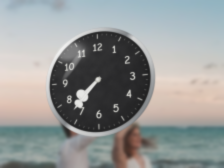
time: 7:37
